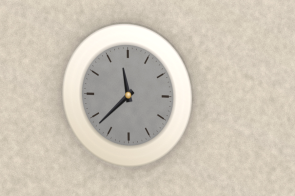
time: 11:38
